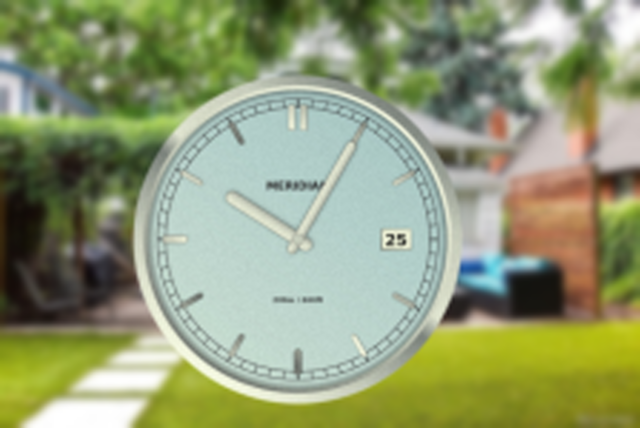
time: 10:05
